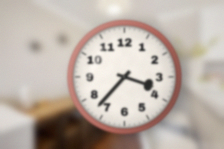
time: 3:37
